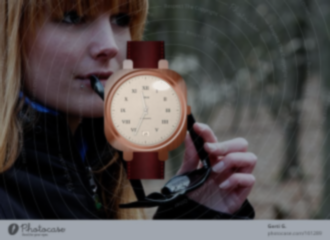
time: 11:34
